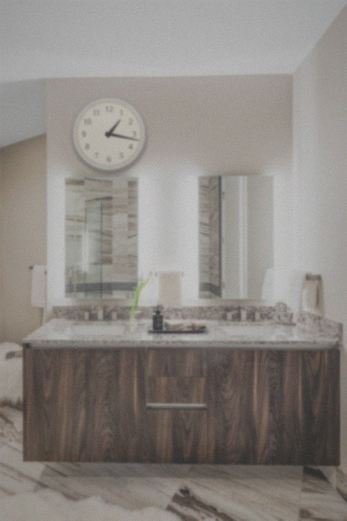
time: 1:17
